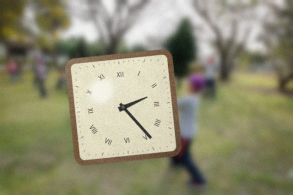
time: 2:24
